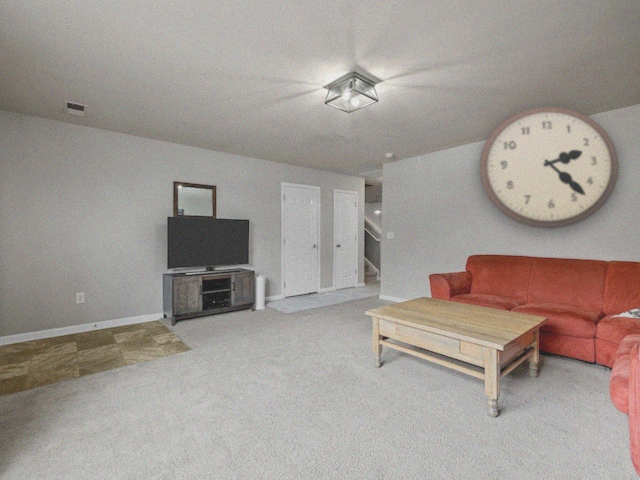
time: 2:23
